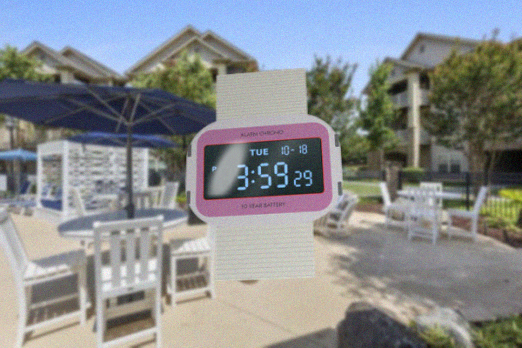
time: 3:59:29
